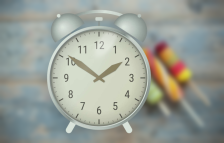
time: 1:51
